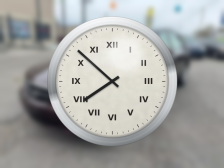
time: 7:52
